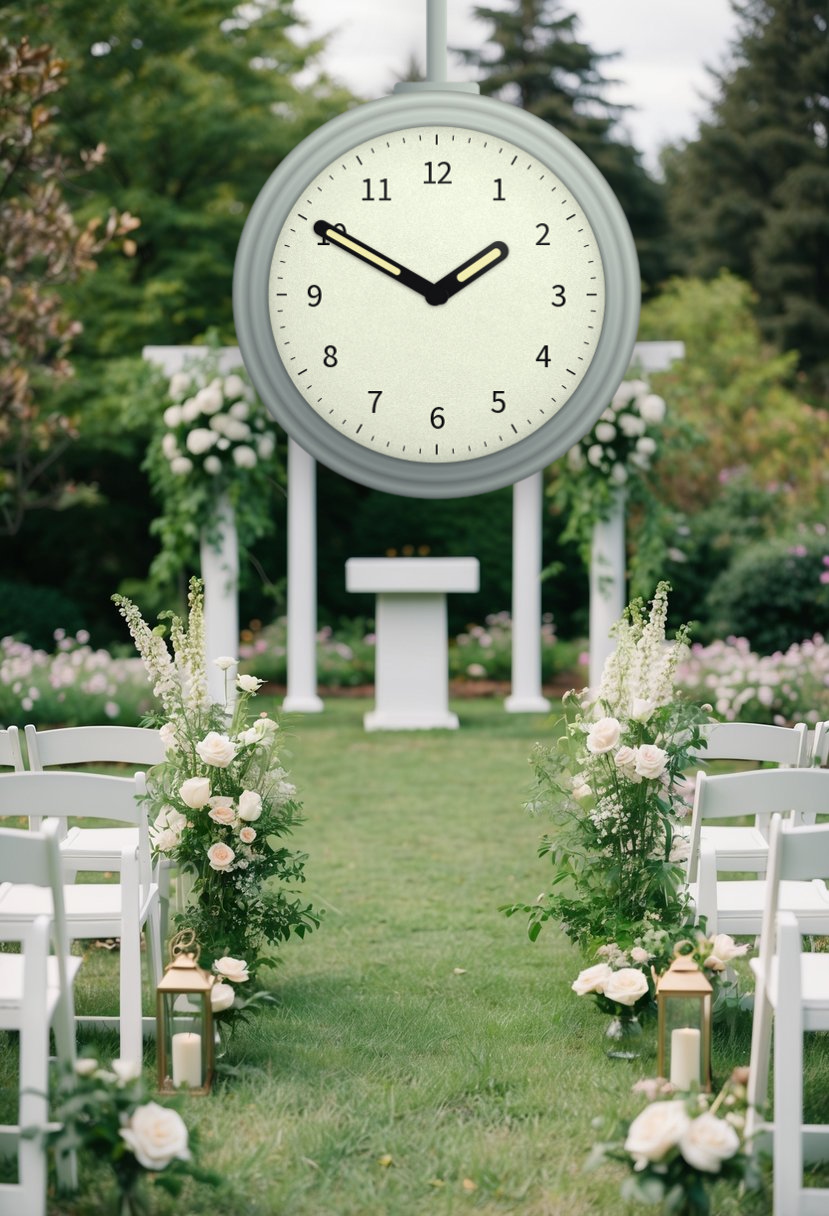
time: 1:50
